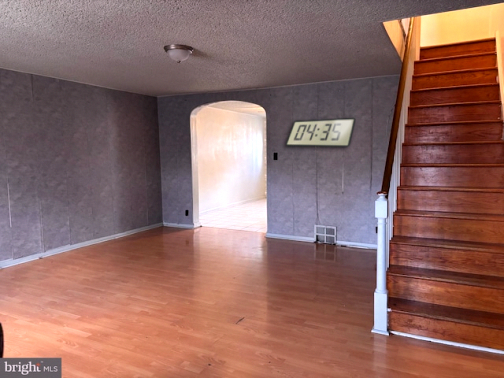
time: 4:35
